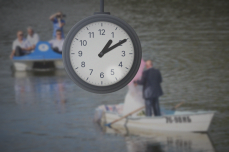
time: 1:10
